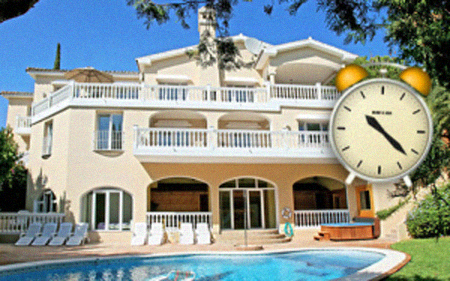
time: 10:22
